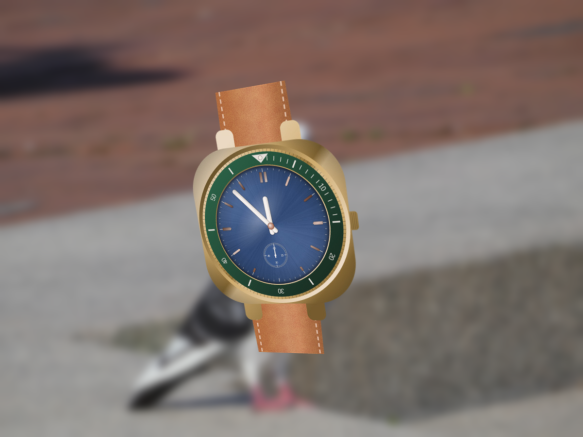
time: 11:53
